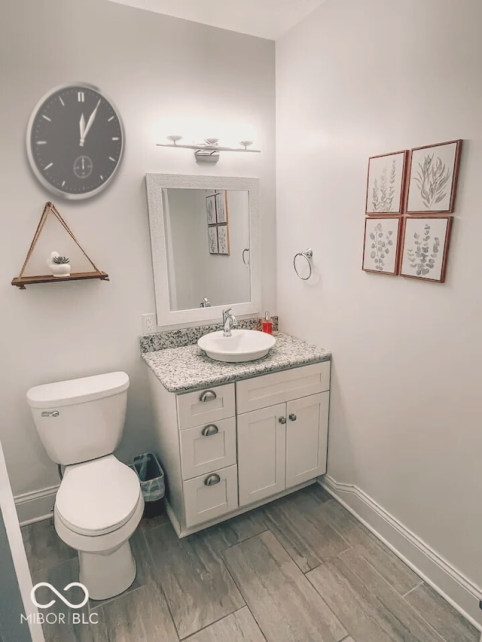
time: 12:05
